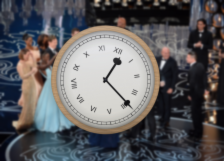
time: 12:19
